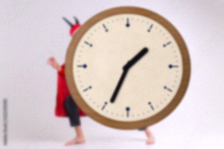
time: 1:34
